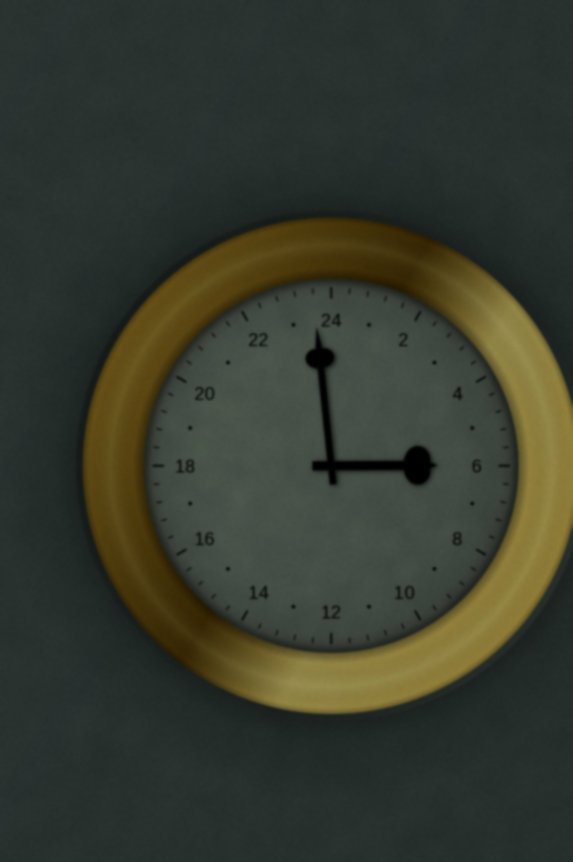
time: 5:59
